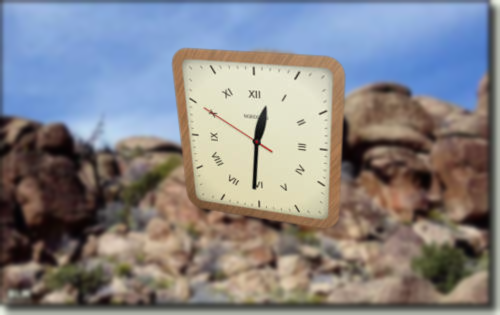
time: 12:30:50
